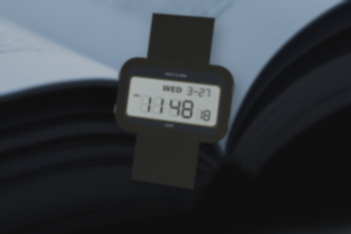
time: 11:48:18
